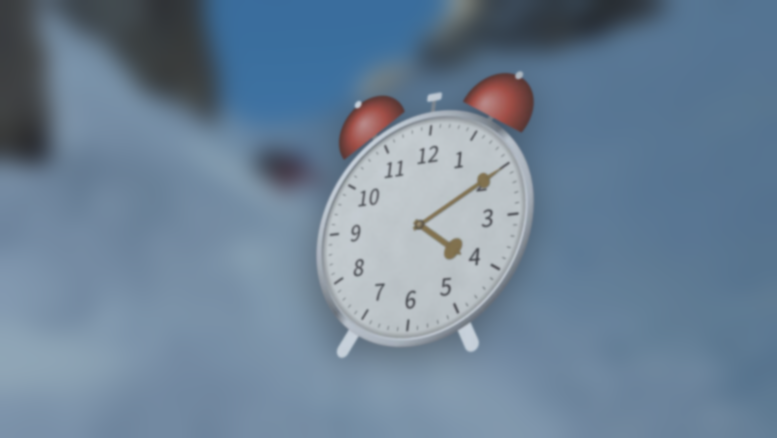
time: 4:10
